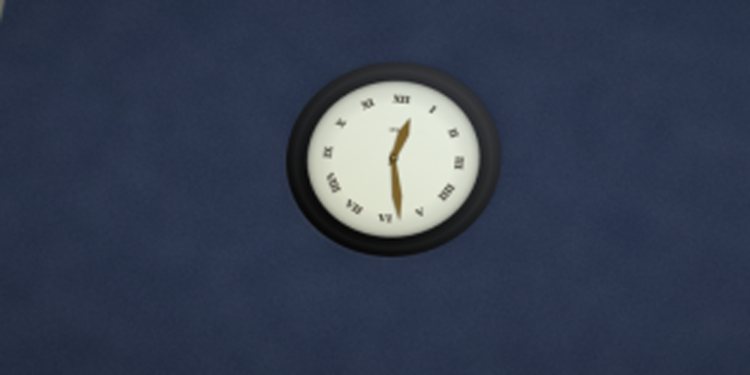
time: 12:28
